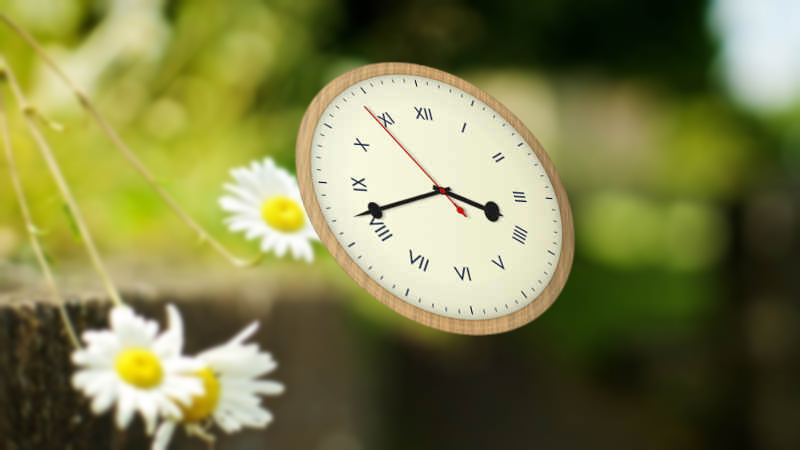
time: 3:41:54
